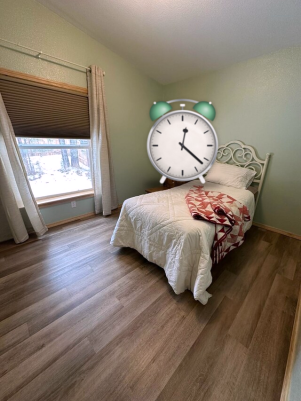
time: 12:22
